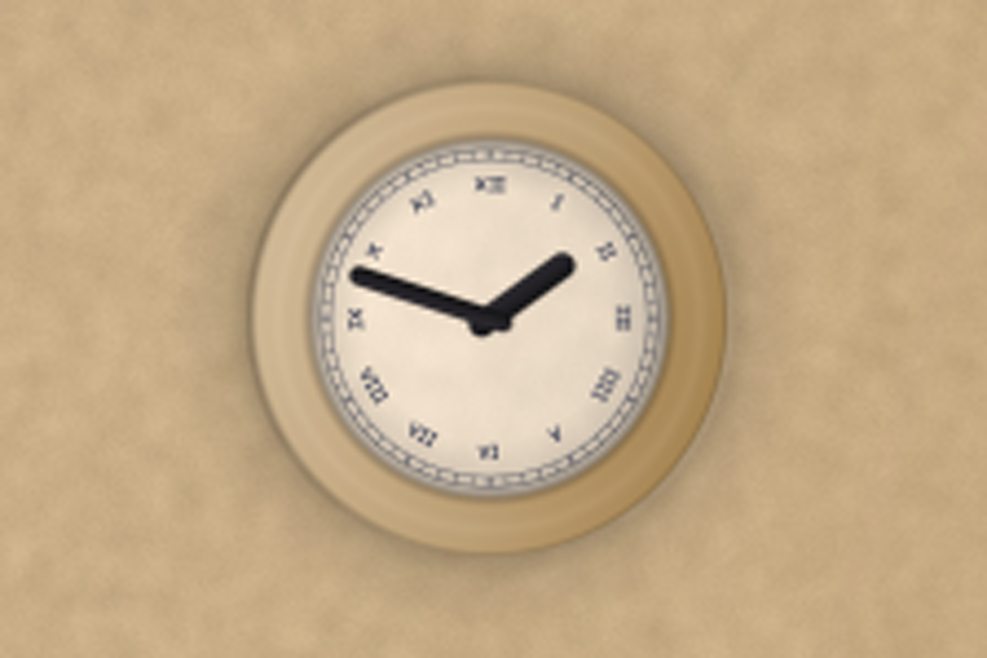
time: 1:48
